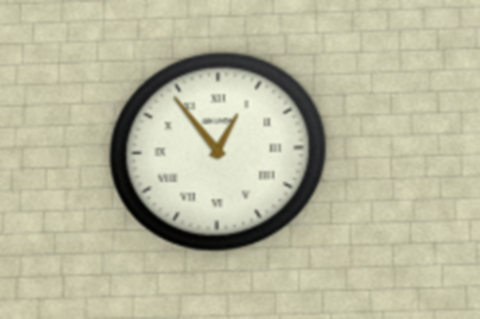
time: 12:54
